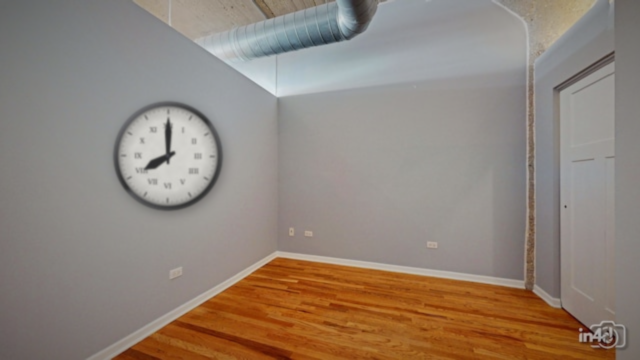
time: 8:00
